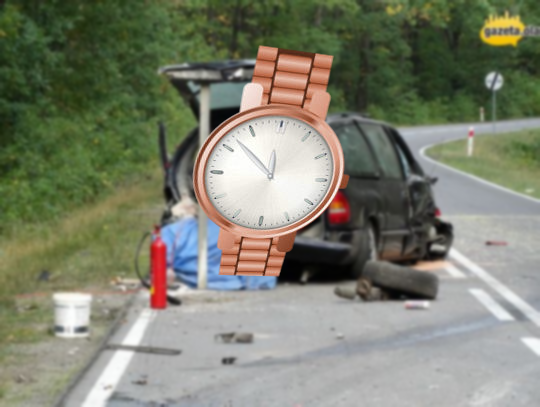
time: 11:52
